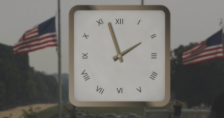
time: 1:57
